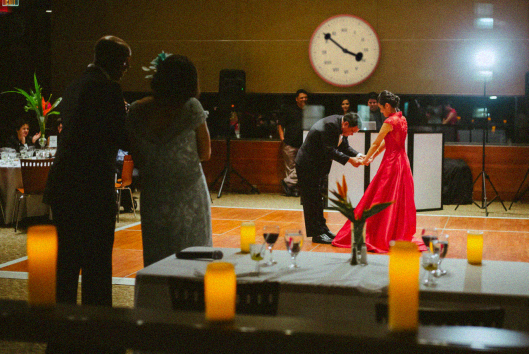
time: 3:52
